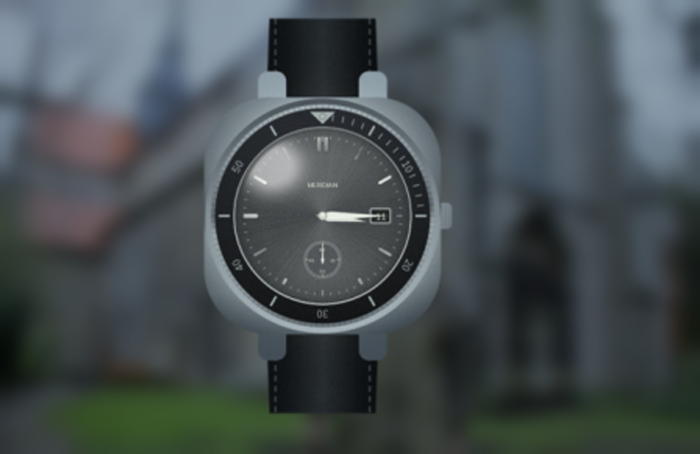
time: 3:15
